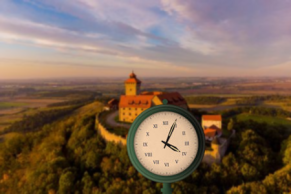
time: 4:04
